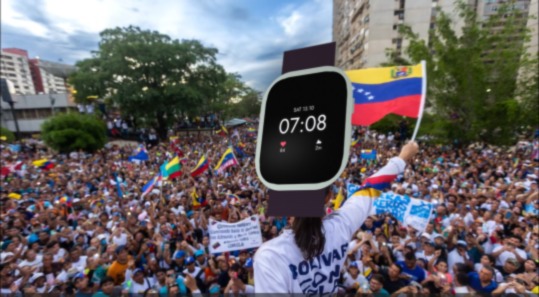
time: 7:08
